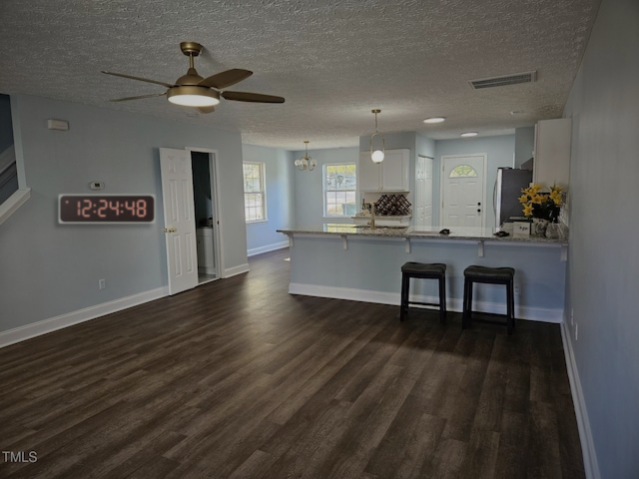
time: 12:24:48
